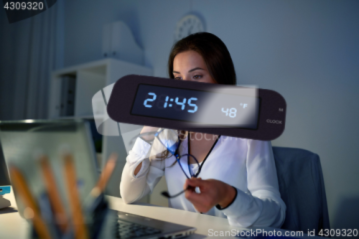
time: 21:45
